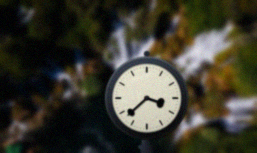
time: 3:38
